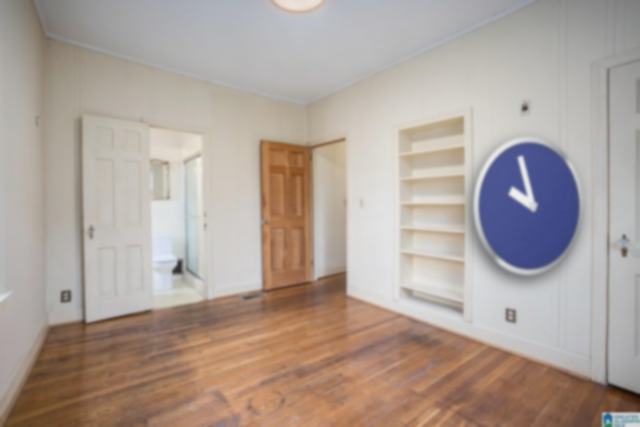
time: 9:57
